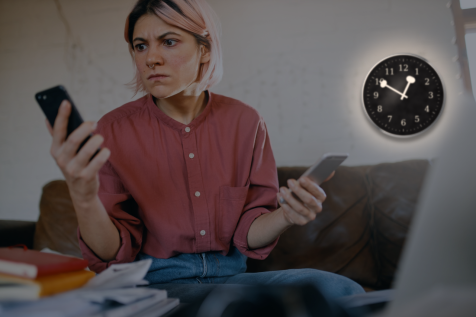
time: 12:50
